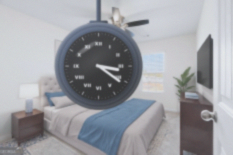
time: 3:21
